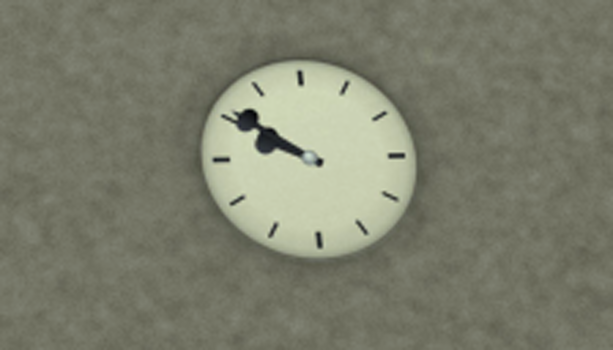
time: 9:51
